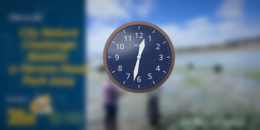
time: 12:32
